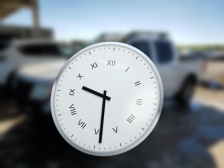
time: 9:29
